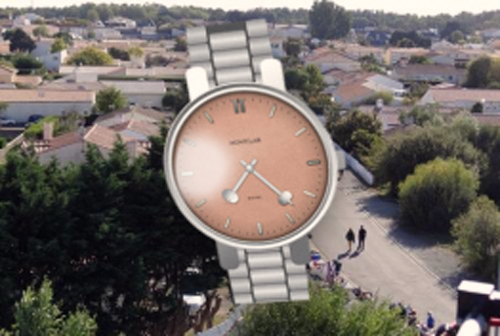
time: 7:23
